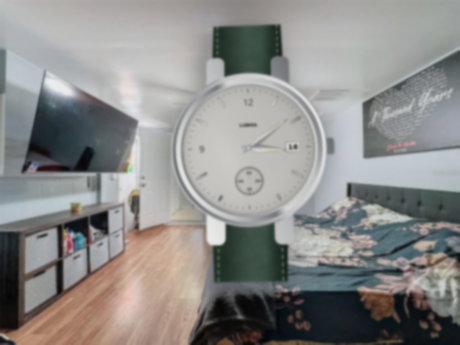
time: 3:09
